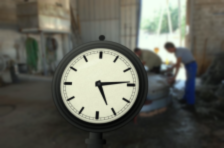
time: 5:14
